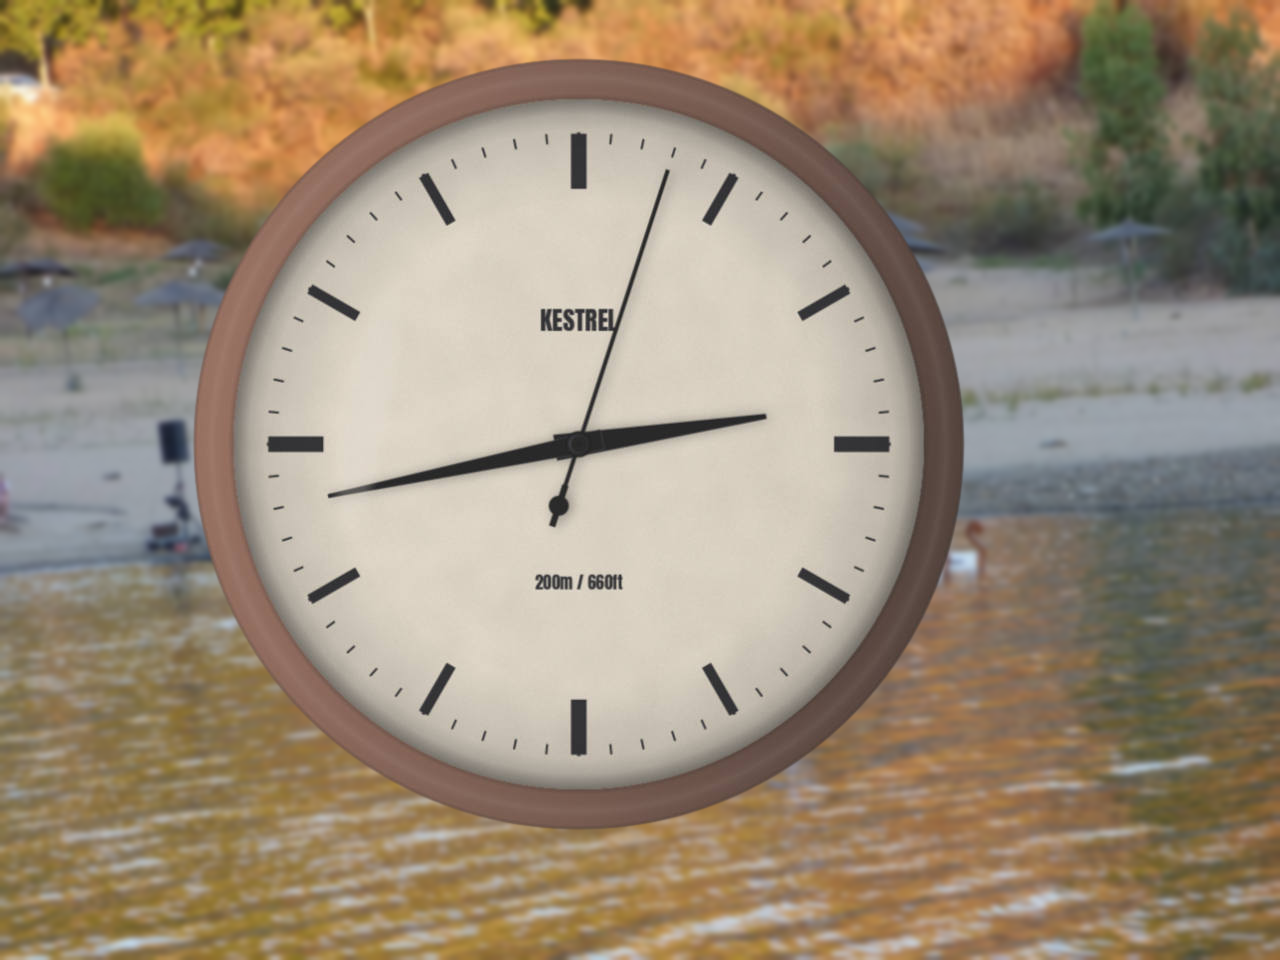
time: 2:43:03
